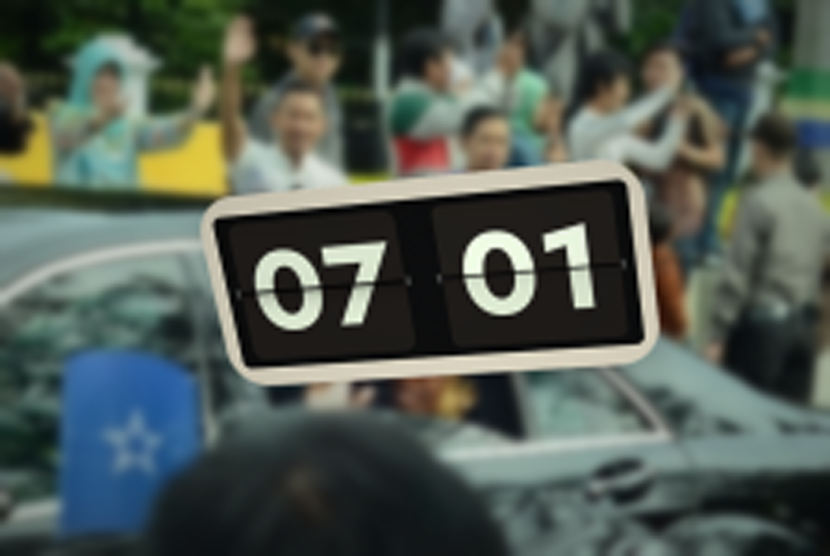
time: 7:01
